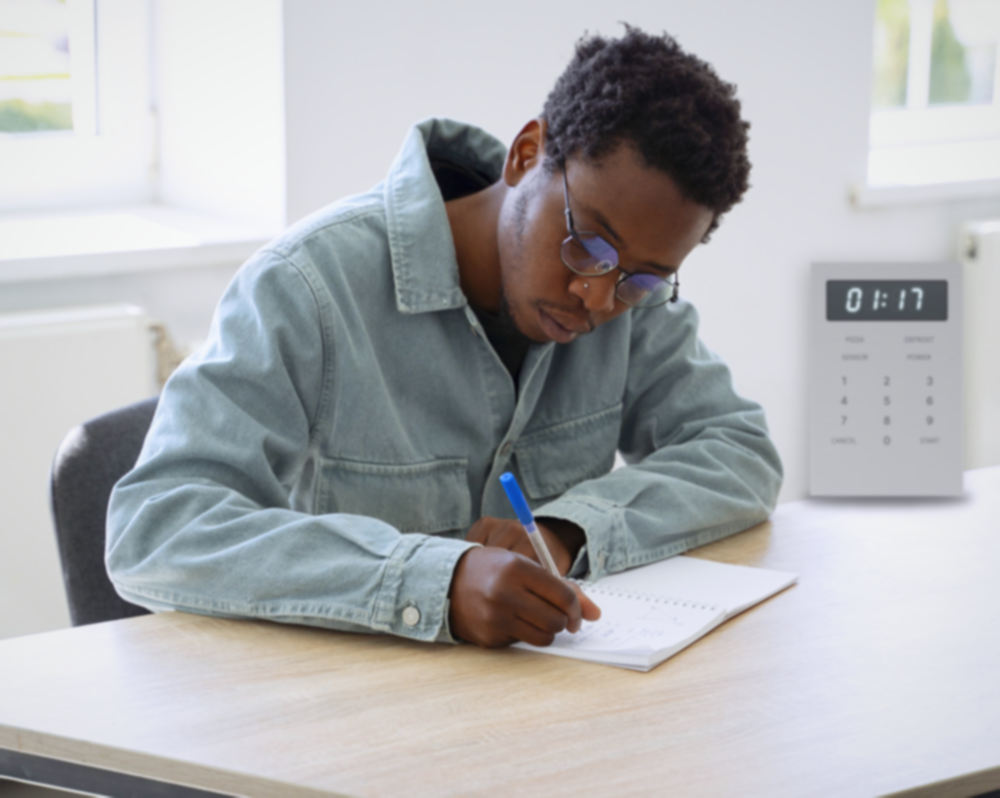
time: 1:17
